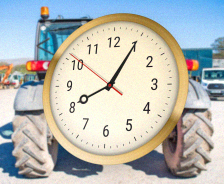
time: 8:04:51
